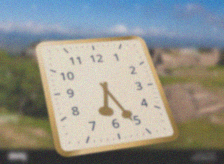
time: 6:26
